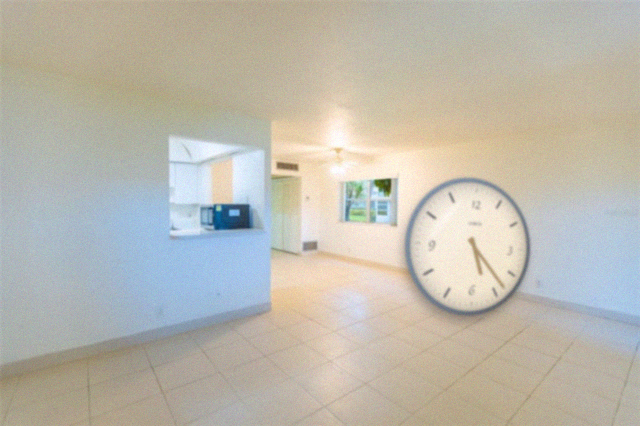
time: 5:23
